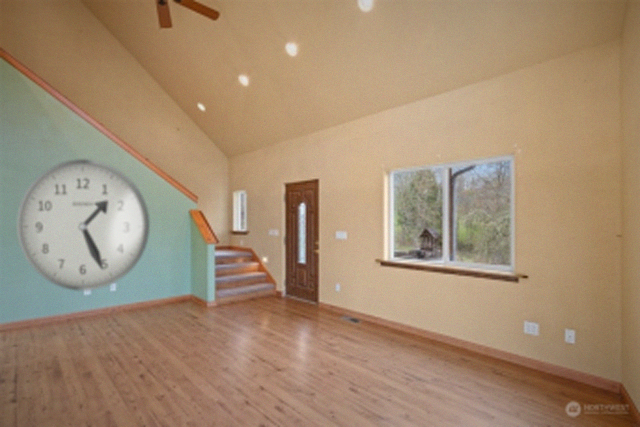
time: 1:26
